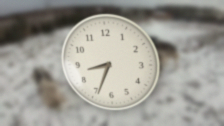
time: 8:34
